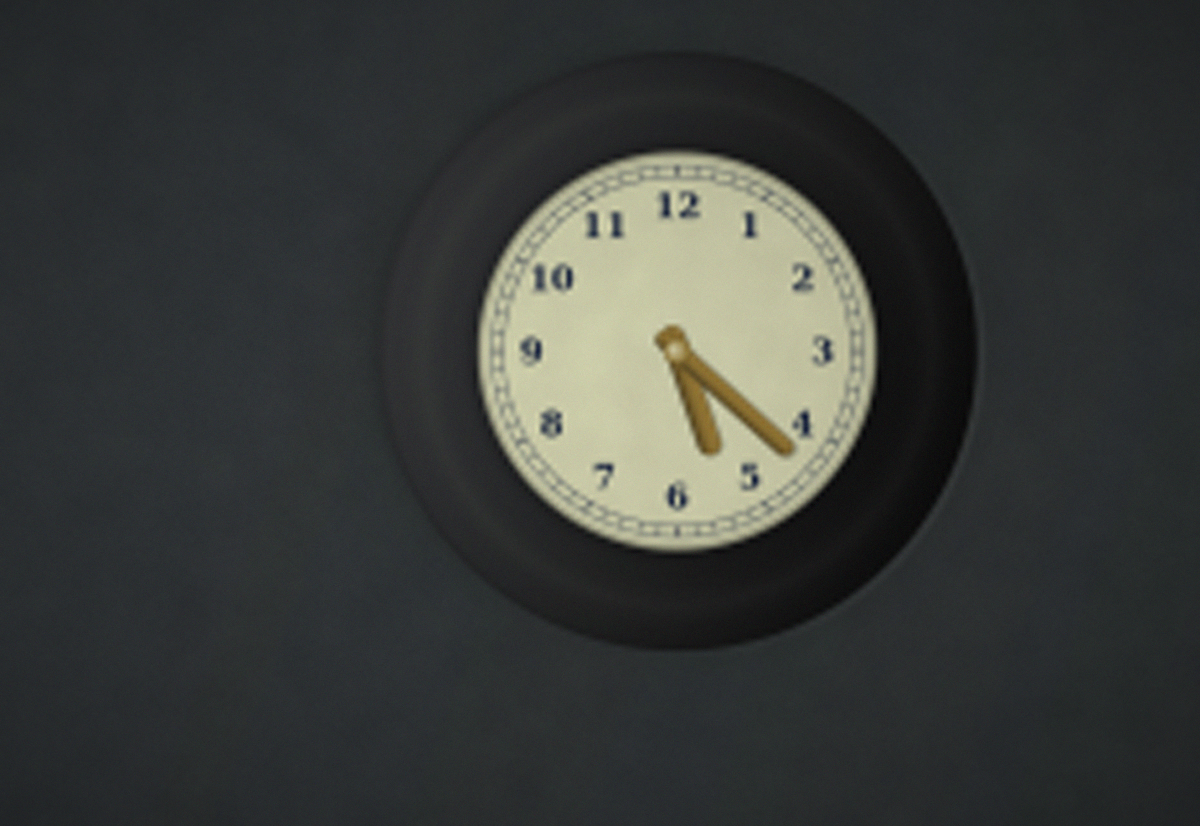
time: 5:22
